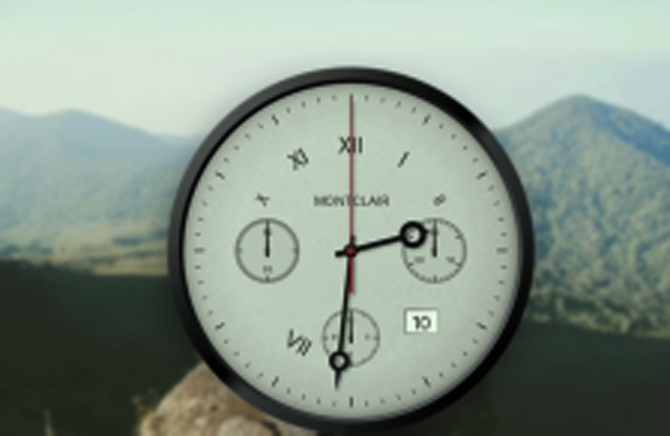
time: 2:31
